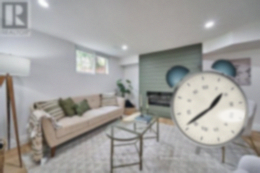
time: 1:41
